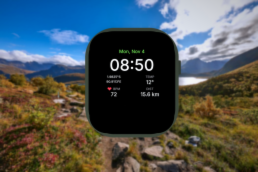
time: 8:50
